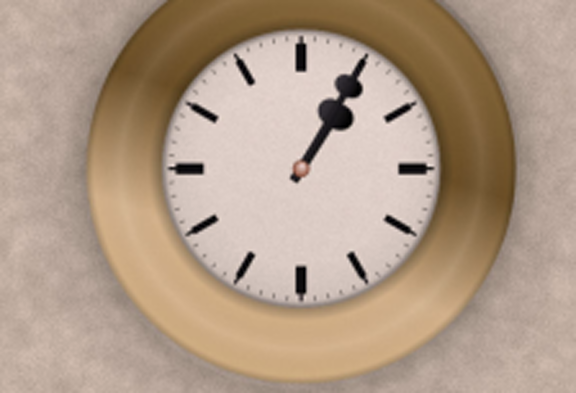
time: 1:05
